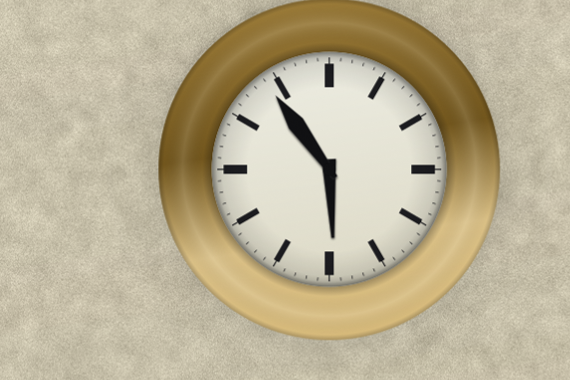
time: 5:54
